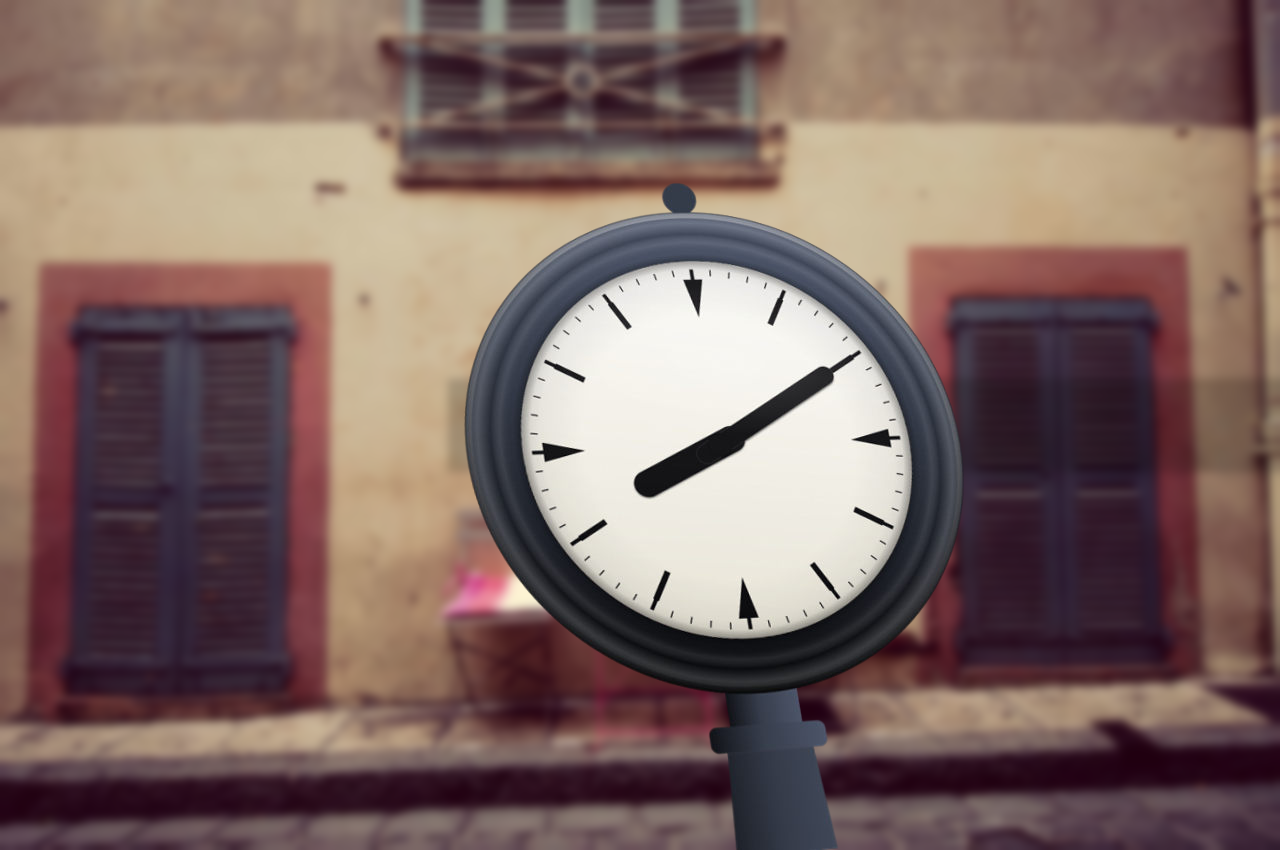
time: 8:10
